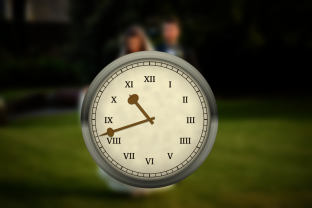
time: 10:42
